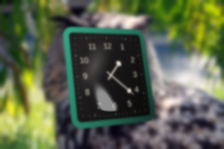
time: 1:22
